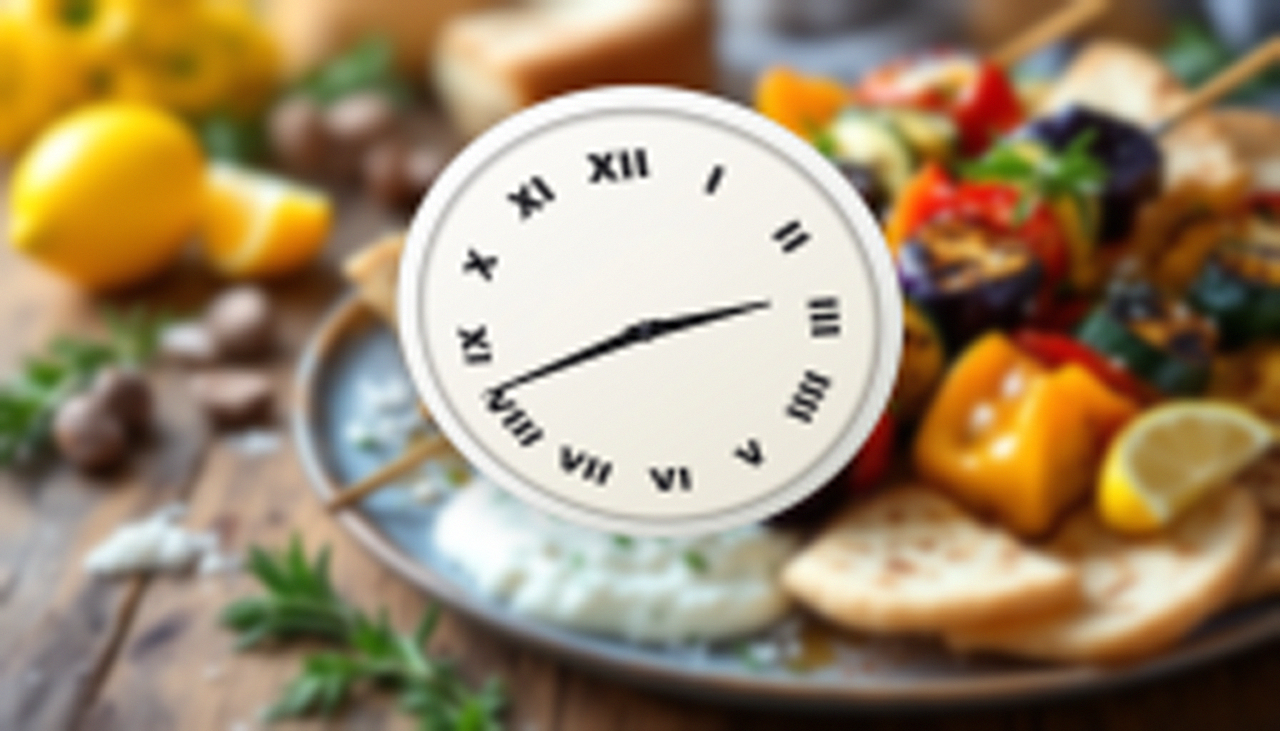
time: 2:42
